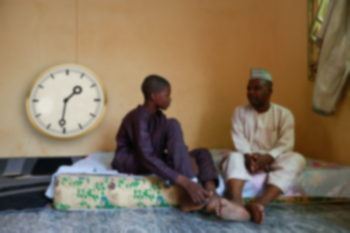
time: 1:31
